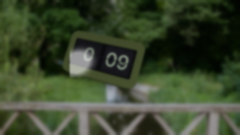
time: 0:09
